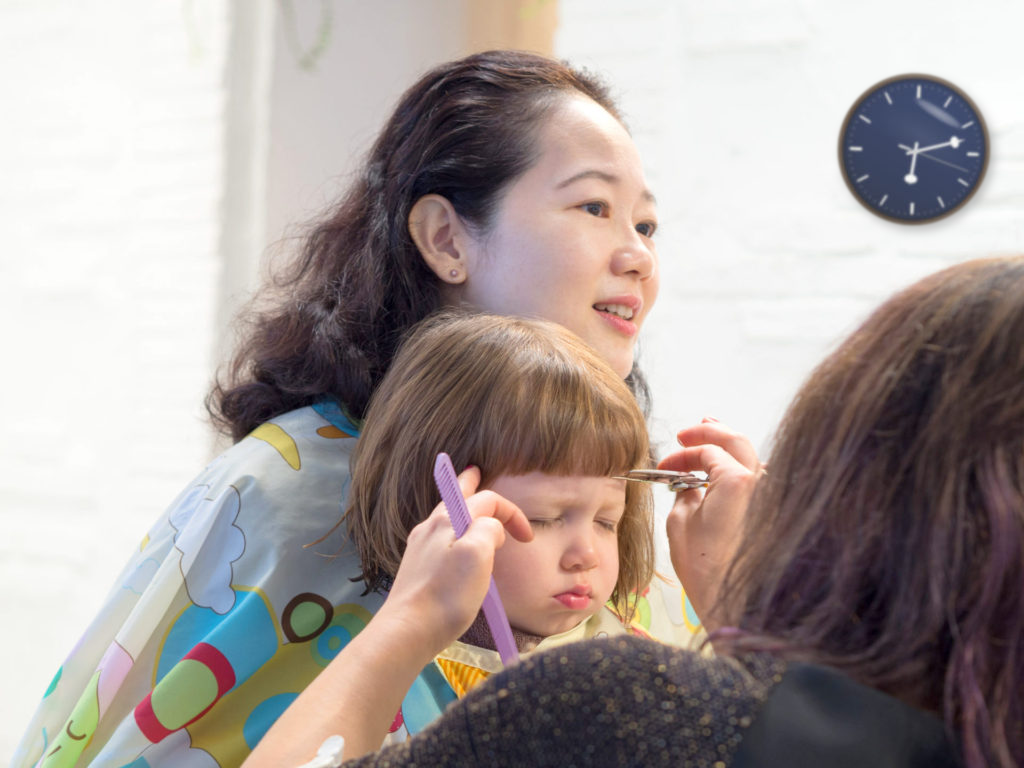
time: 6:12:18
